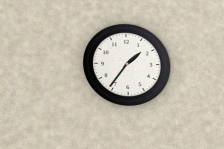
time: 1:36
